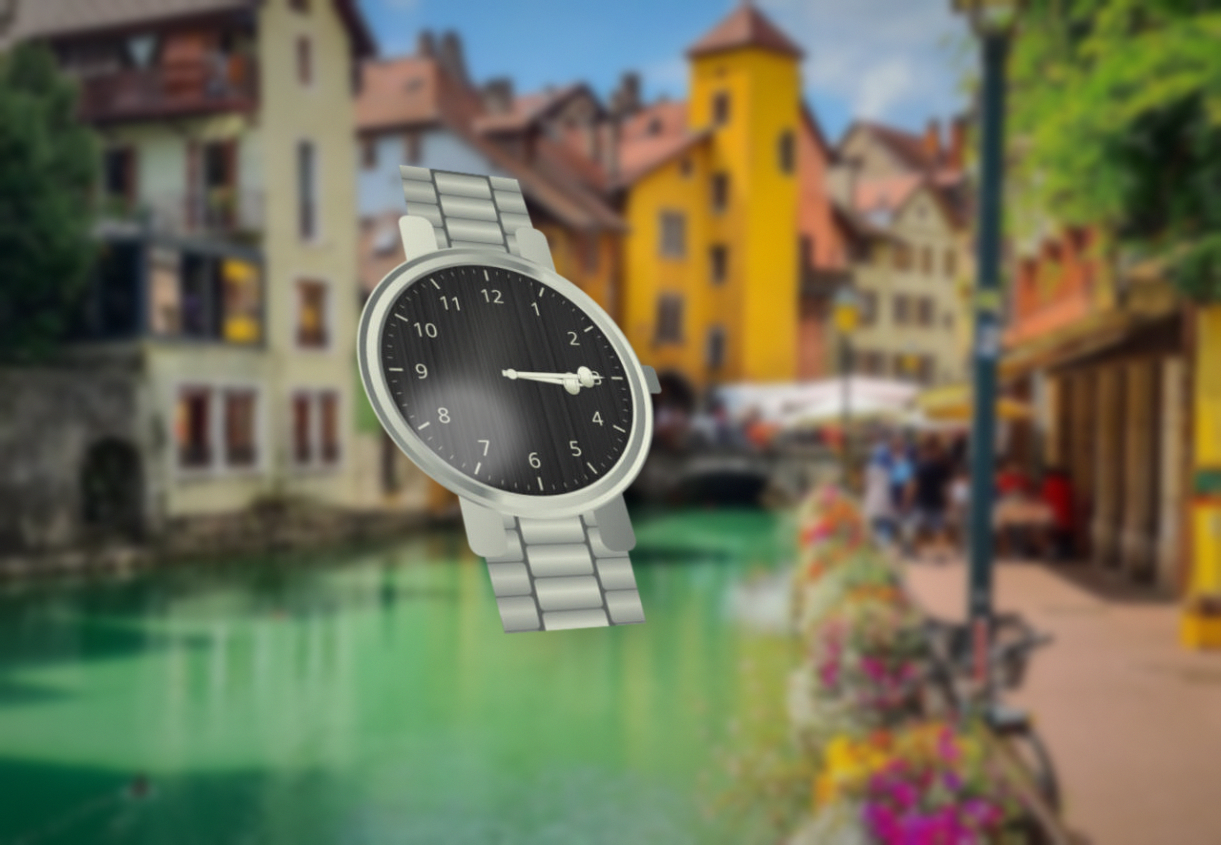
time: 3:15
